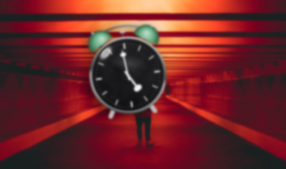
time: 4:59
